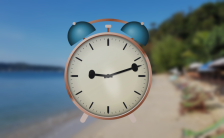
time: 9:12
